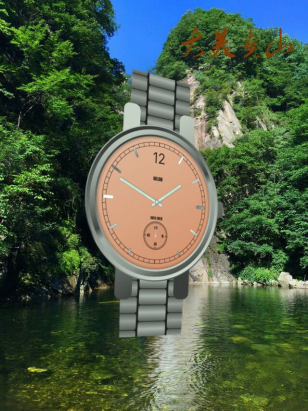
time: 1:49
